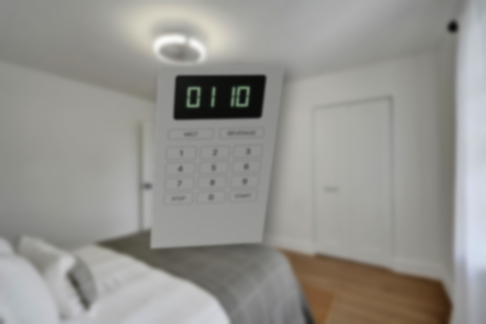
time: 1:10
